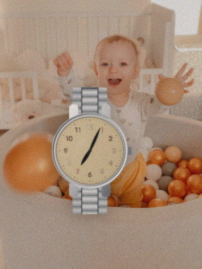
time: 7:04
